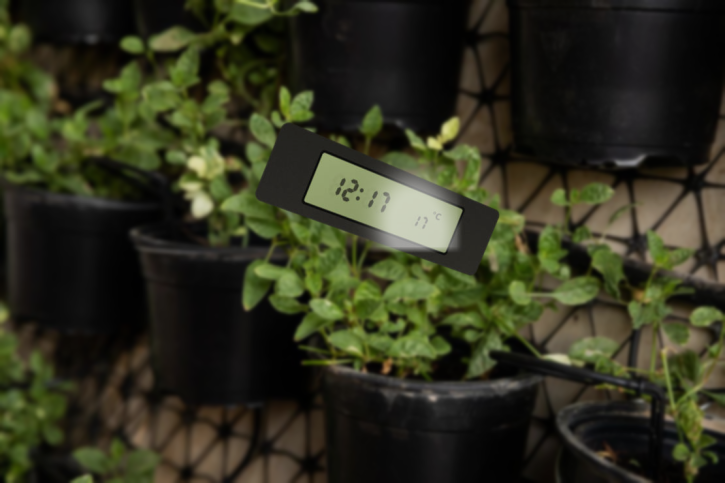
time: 12:17
